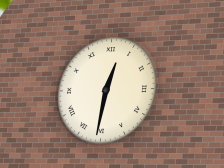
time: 12:31
